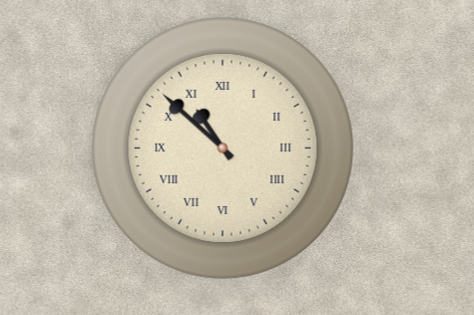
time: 10:52
